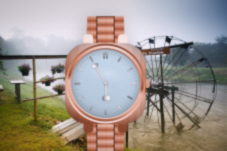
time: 5:55
